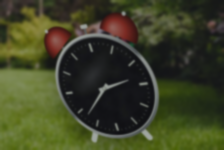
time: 2:38
